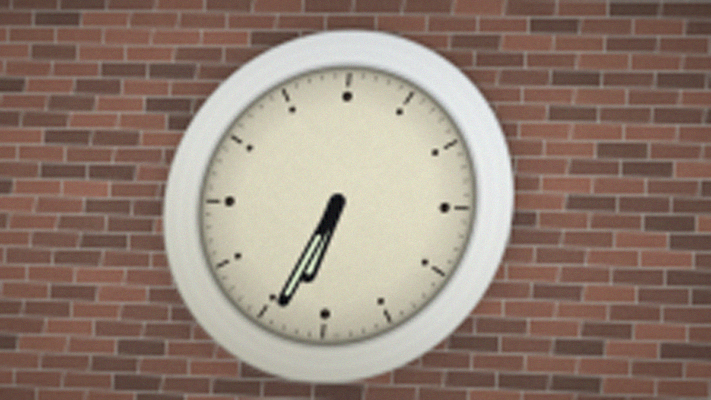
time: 6:34
